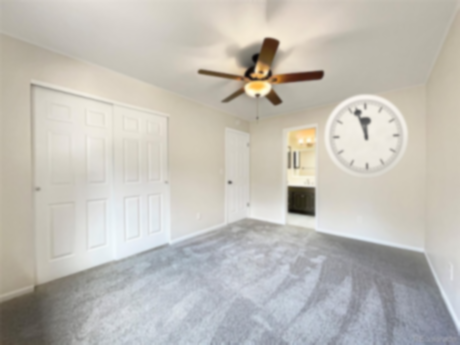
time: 11:57
